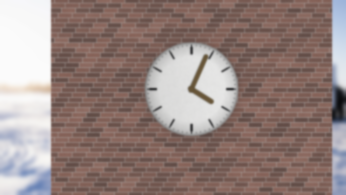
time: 4:04
